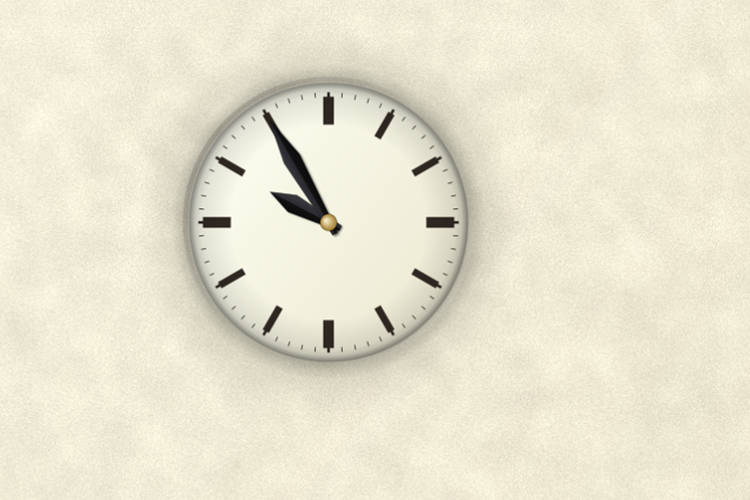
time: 9:55
